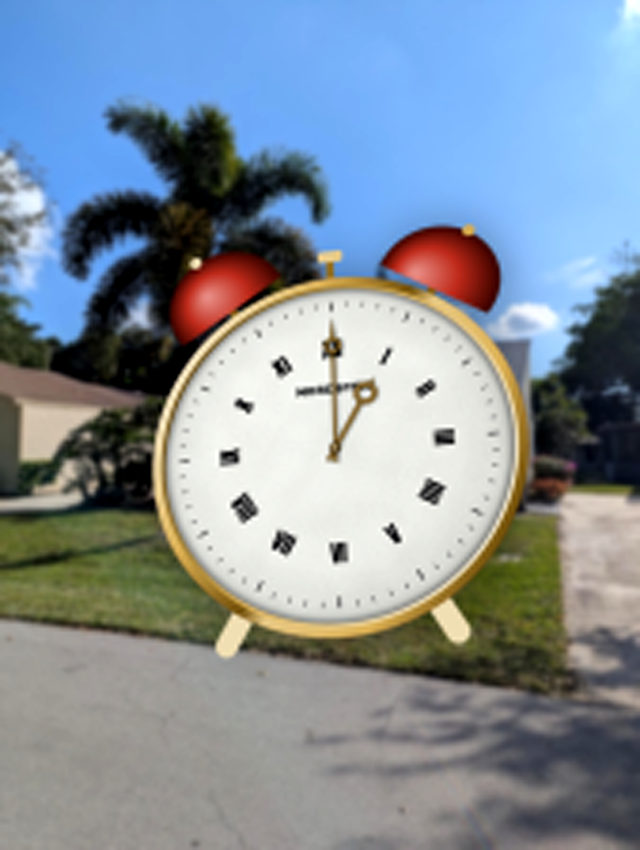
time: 1:00
